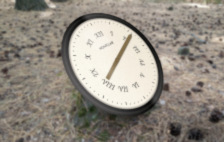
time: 8:11
